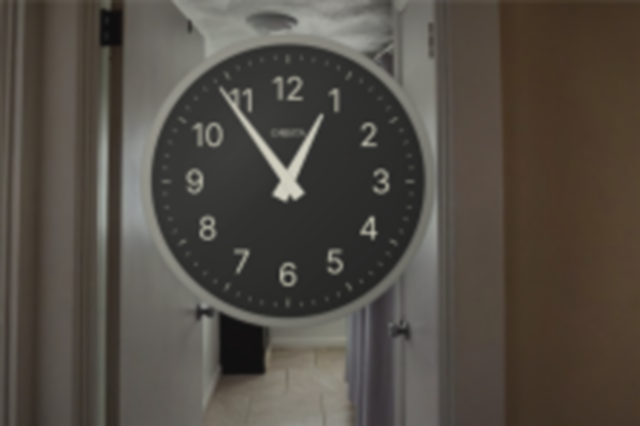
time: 12:54
